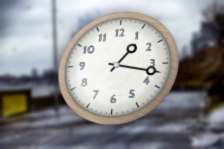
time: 1:17
